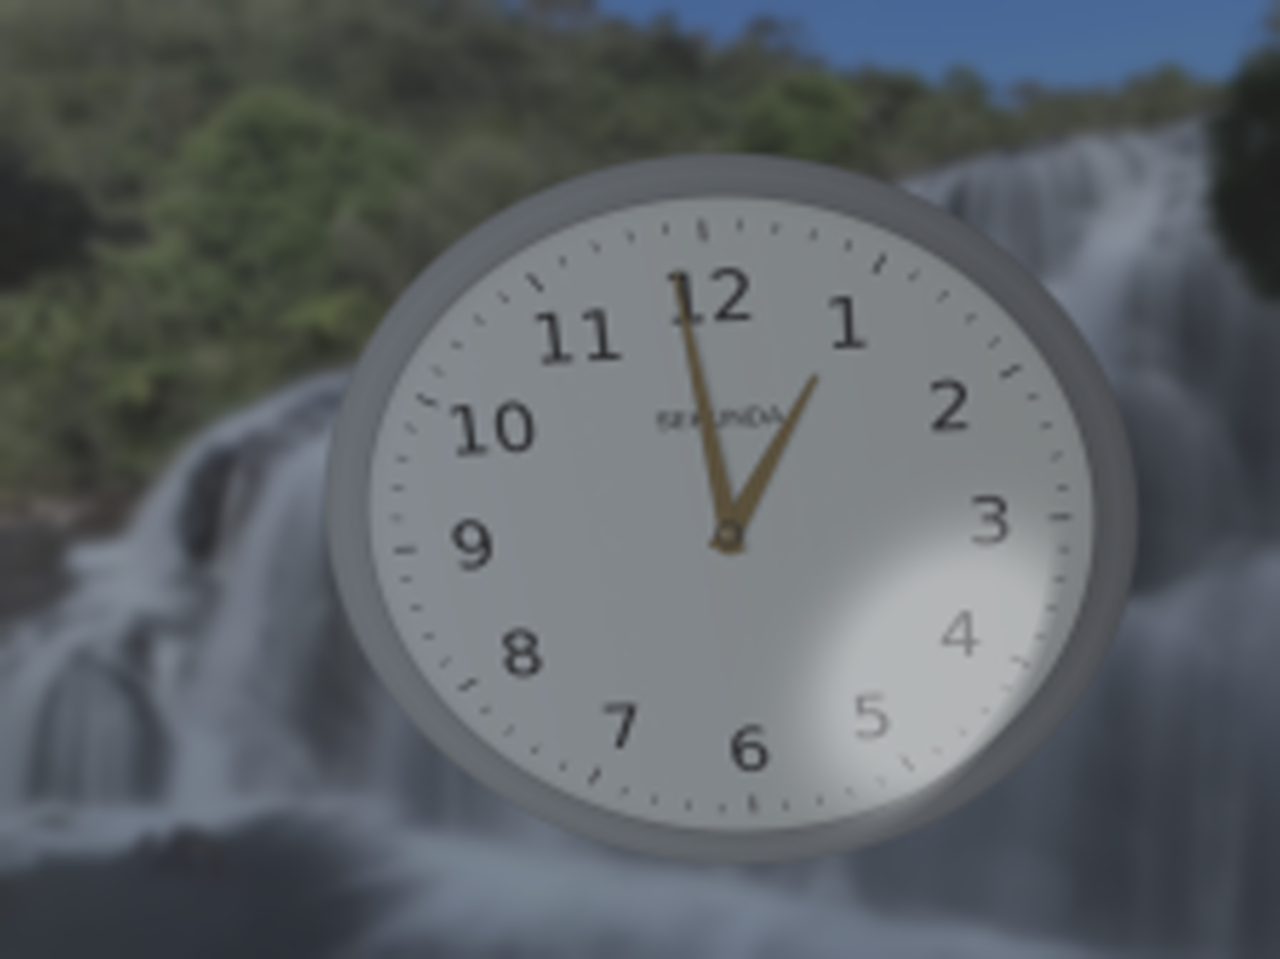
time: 12:59
